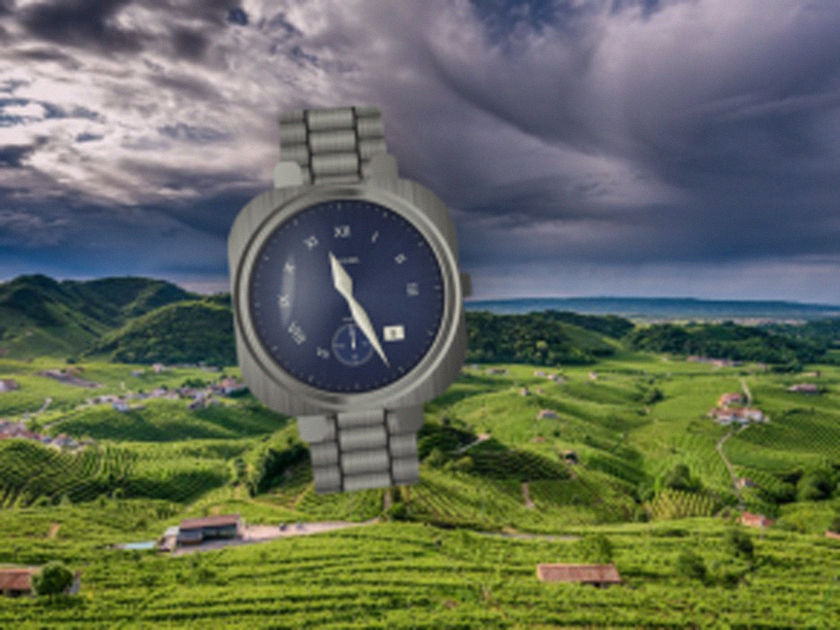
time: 11:26
